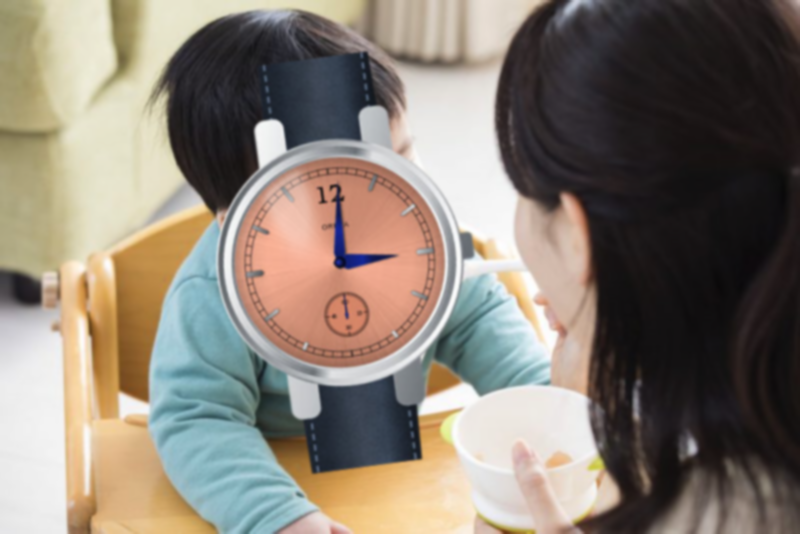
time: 3:01
